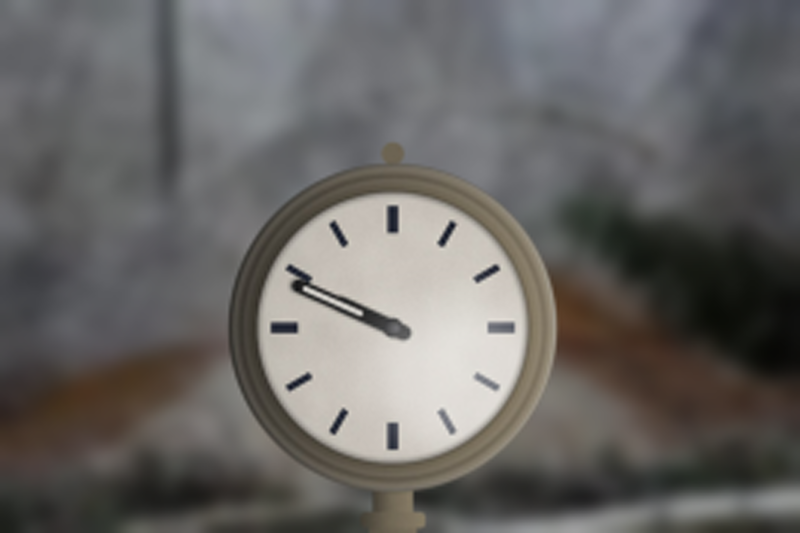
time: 9:49
